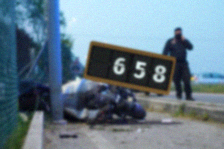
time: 6:58
